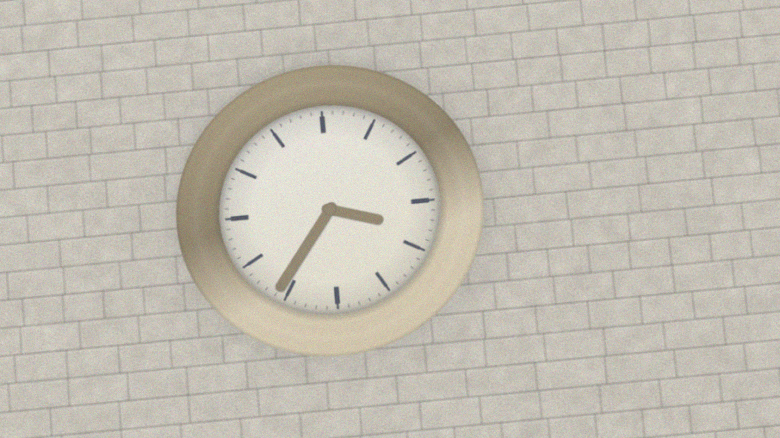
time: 3:36
